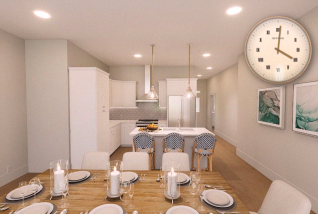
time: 4:01
